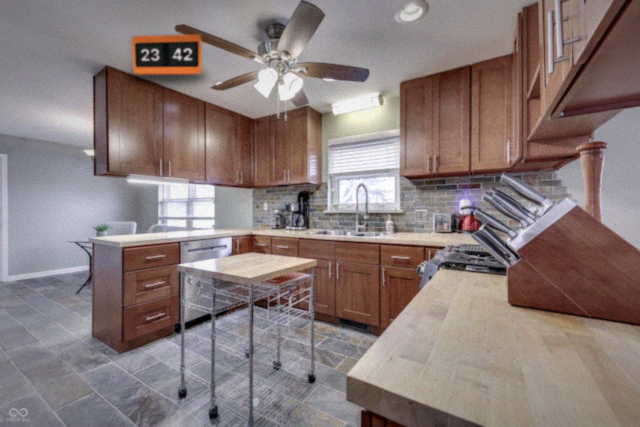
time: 23:42
